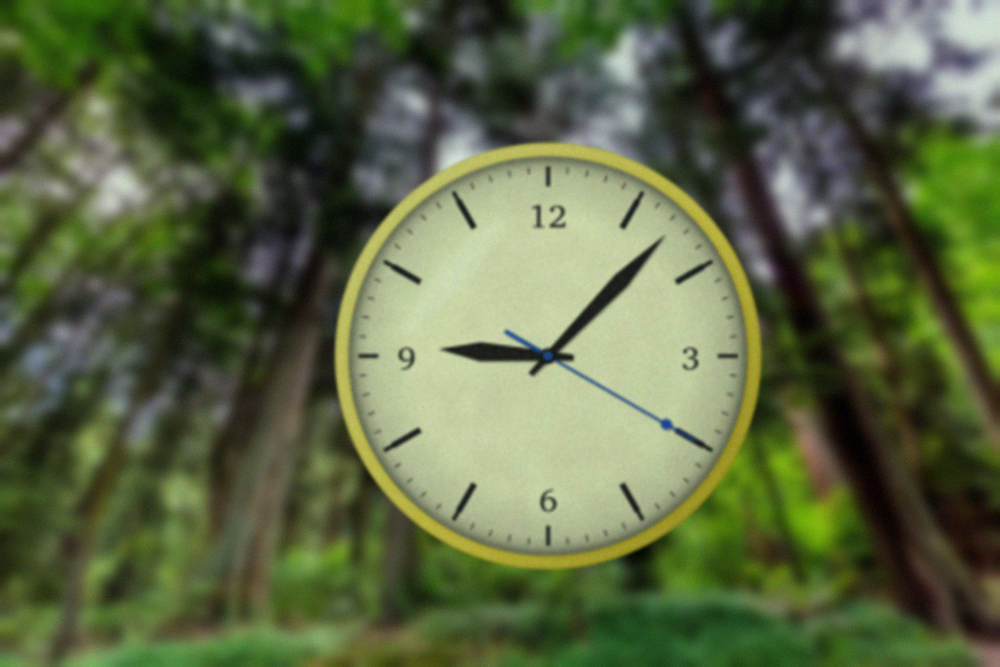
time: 9:07:20
